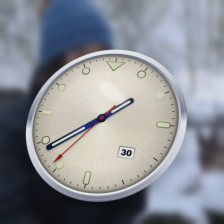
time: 1:38:36
